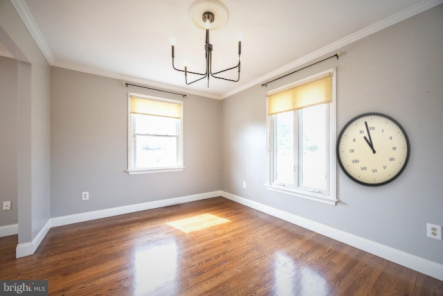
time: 10:58
